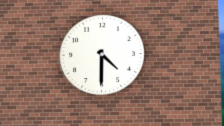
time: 4:30
